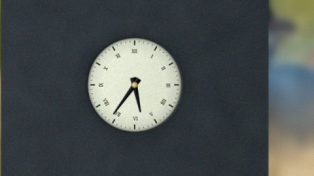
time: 5:36
